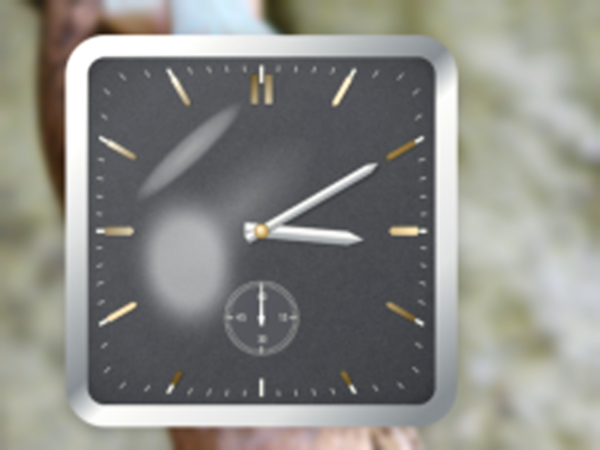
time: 3:10
